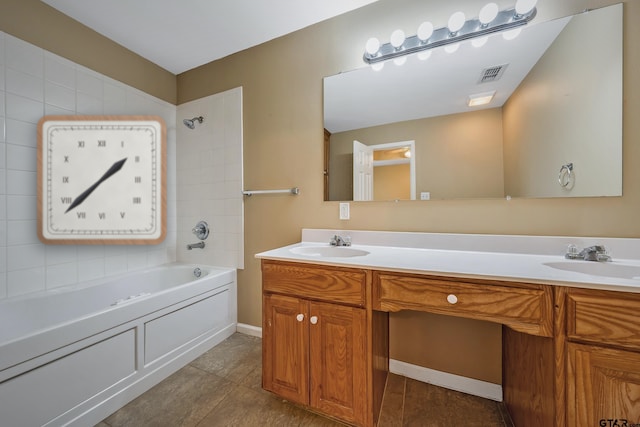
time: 1:38
